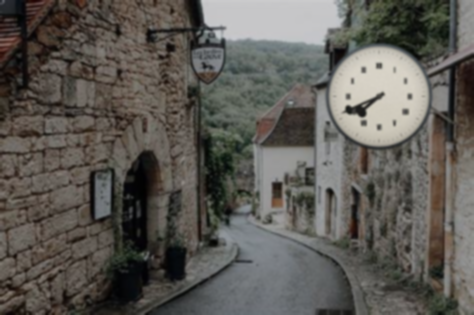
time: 7:41
